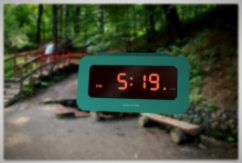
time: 5:19
